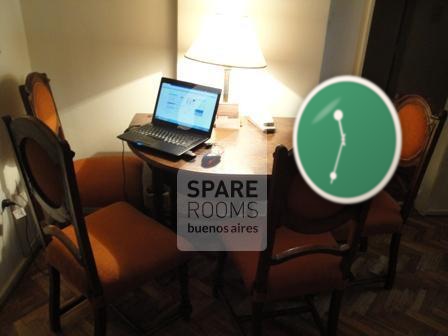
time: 11:33
